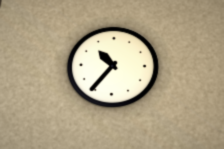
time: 10:36
